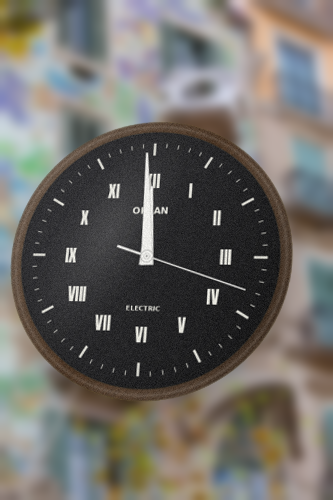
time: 11:59:18
